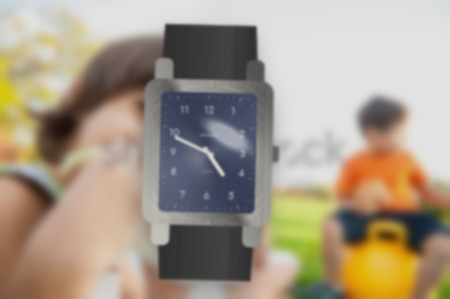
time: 4:49
